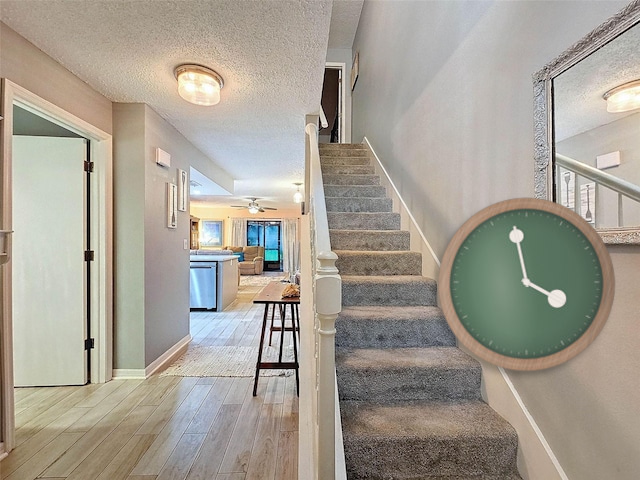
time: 3:58
